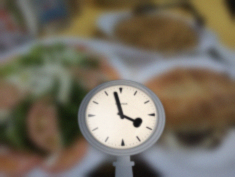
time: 3:58
